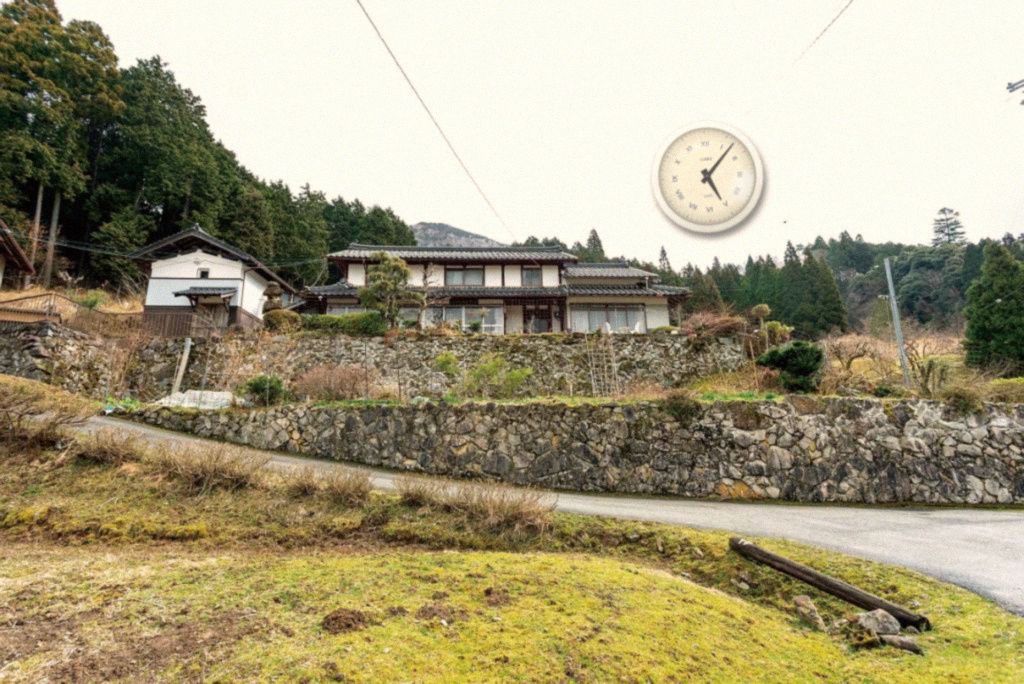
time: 5:07
